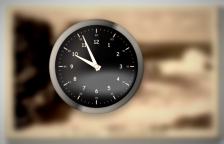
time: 9:56
